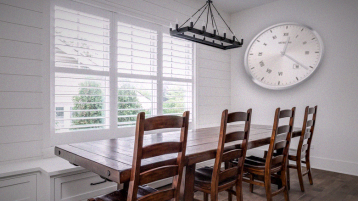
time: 12:21
